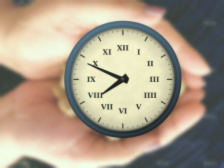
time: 7:49
